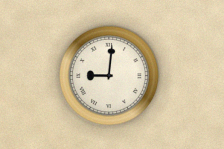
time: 9:01
